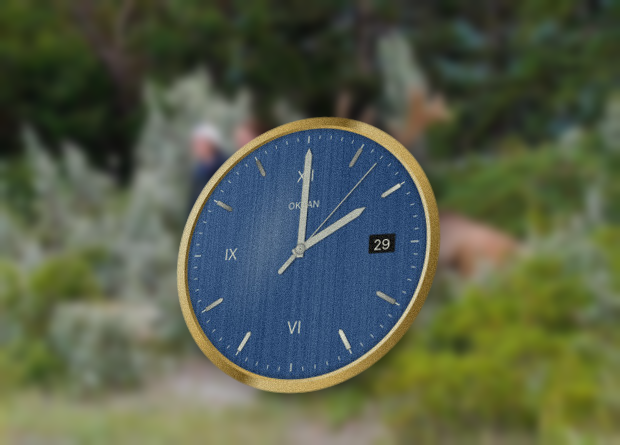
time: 2:00:07
